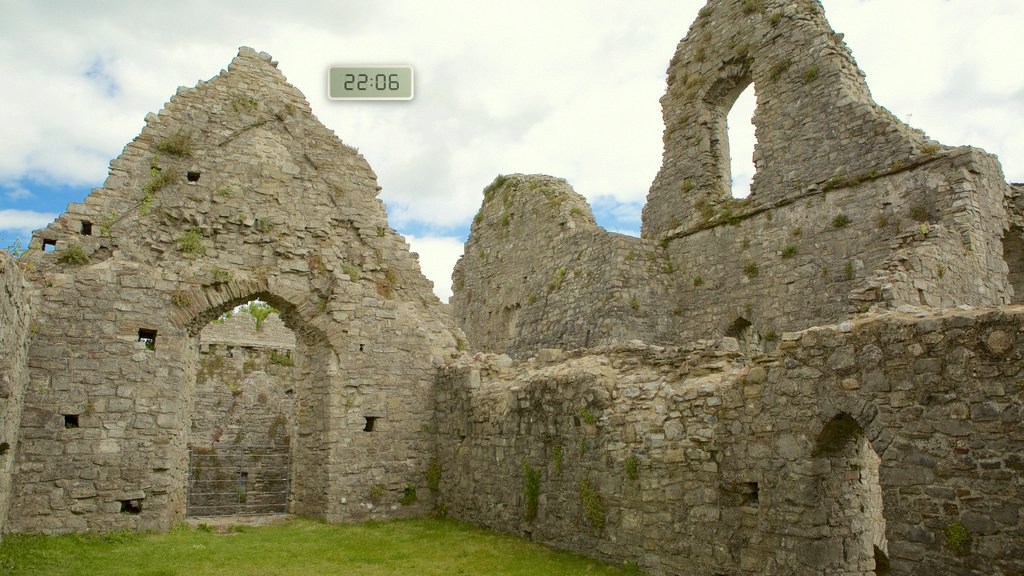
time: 22:06
